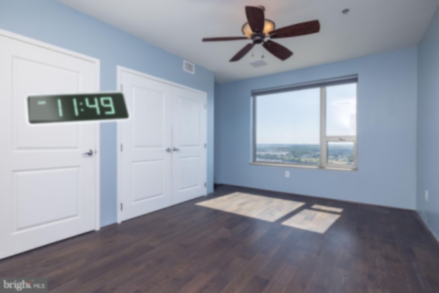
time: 11:49
